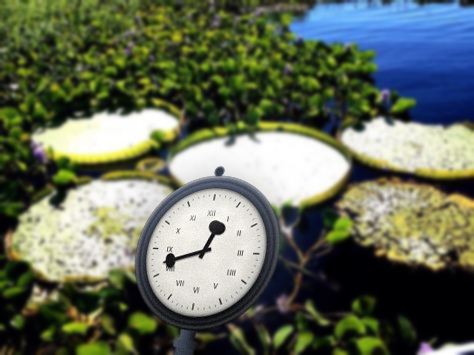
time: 12:42
